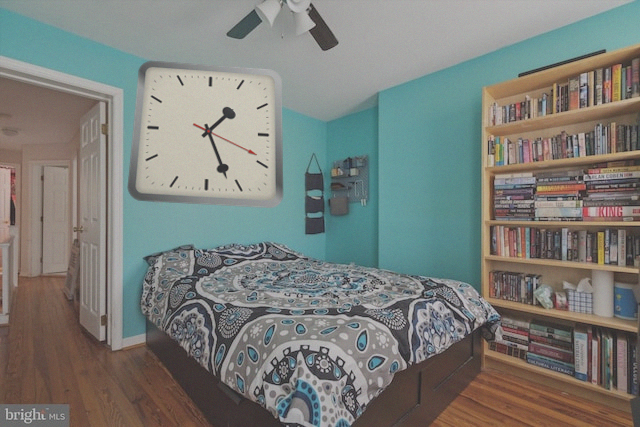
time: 1:26:19
